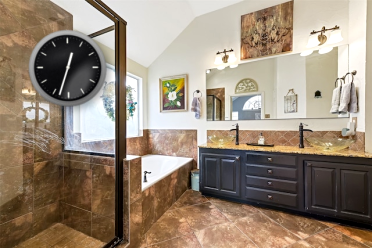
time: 12:33
